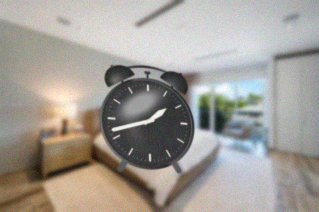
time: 1:42
